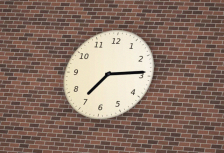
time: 7:14
